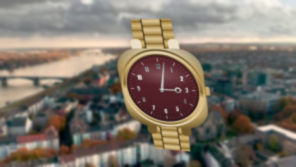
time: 3:02
